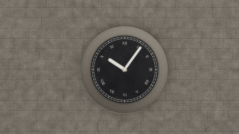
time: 10:06
